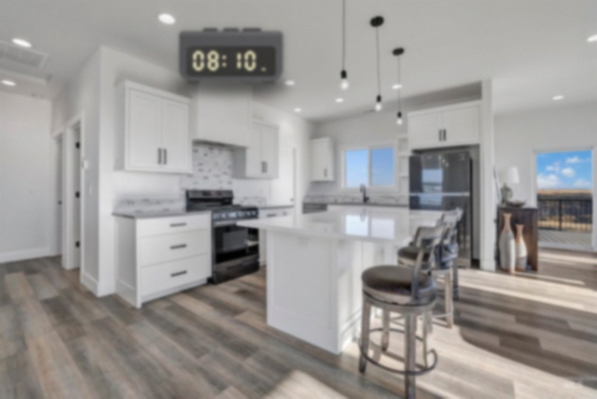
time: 8:10
